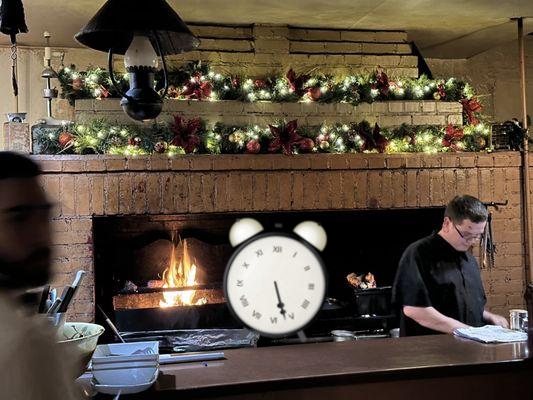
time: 5:27
